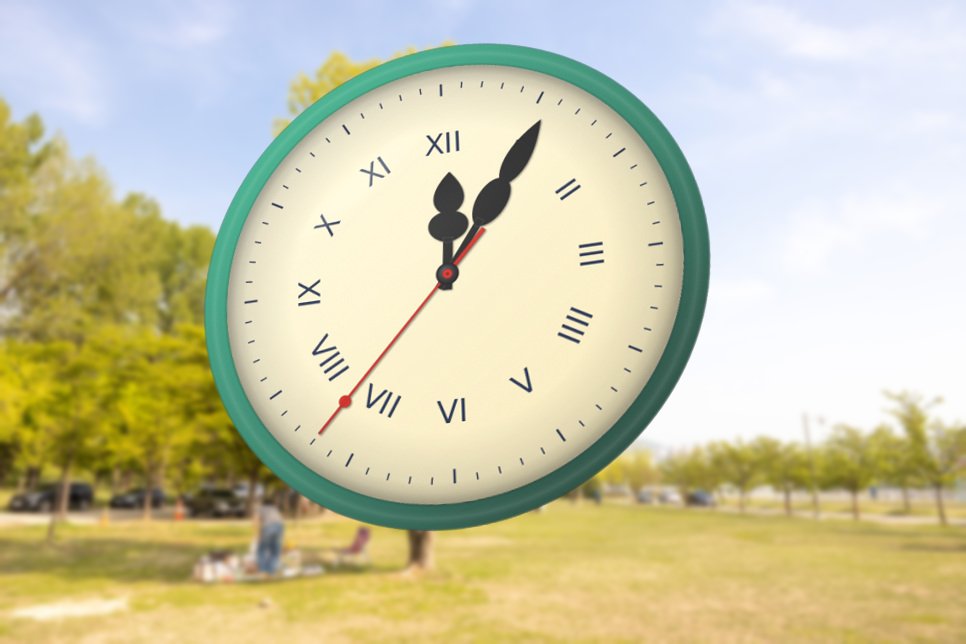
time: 12:05:37
